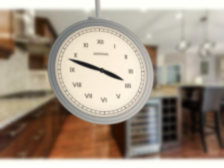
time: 3:48
